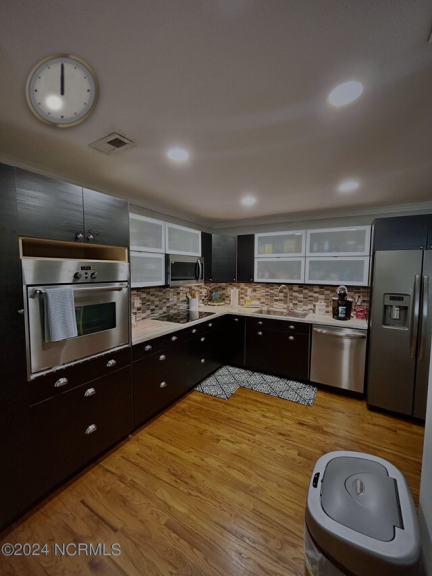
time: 12:00
